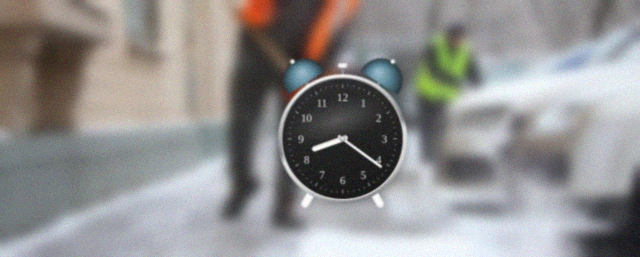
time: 8:21
